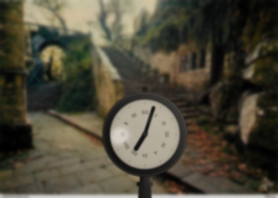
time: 7:03
